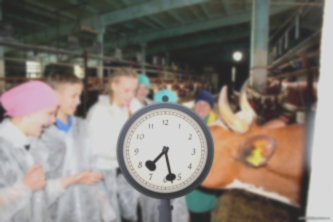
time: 7:28
